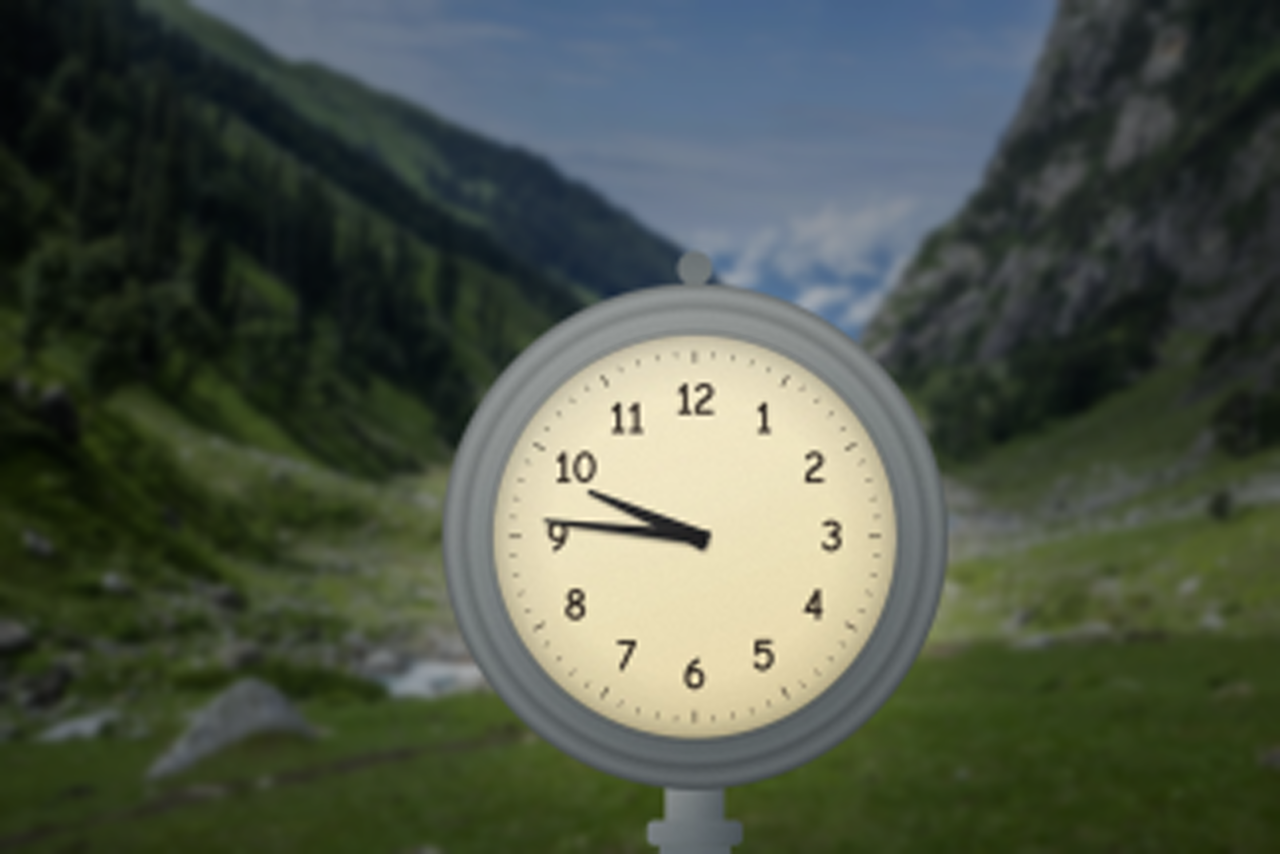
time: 9:46
